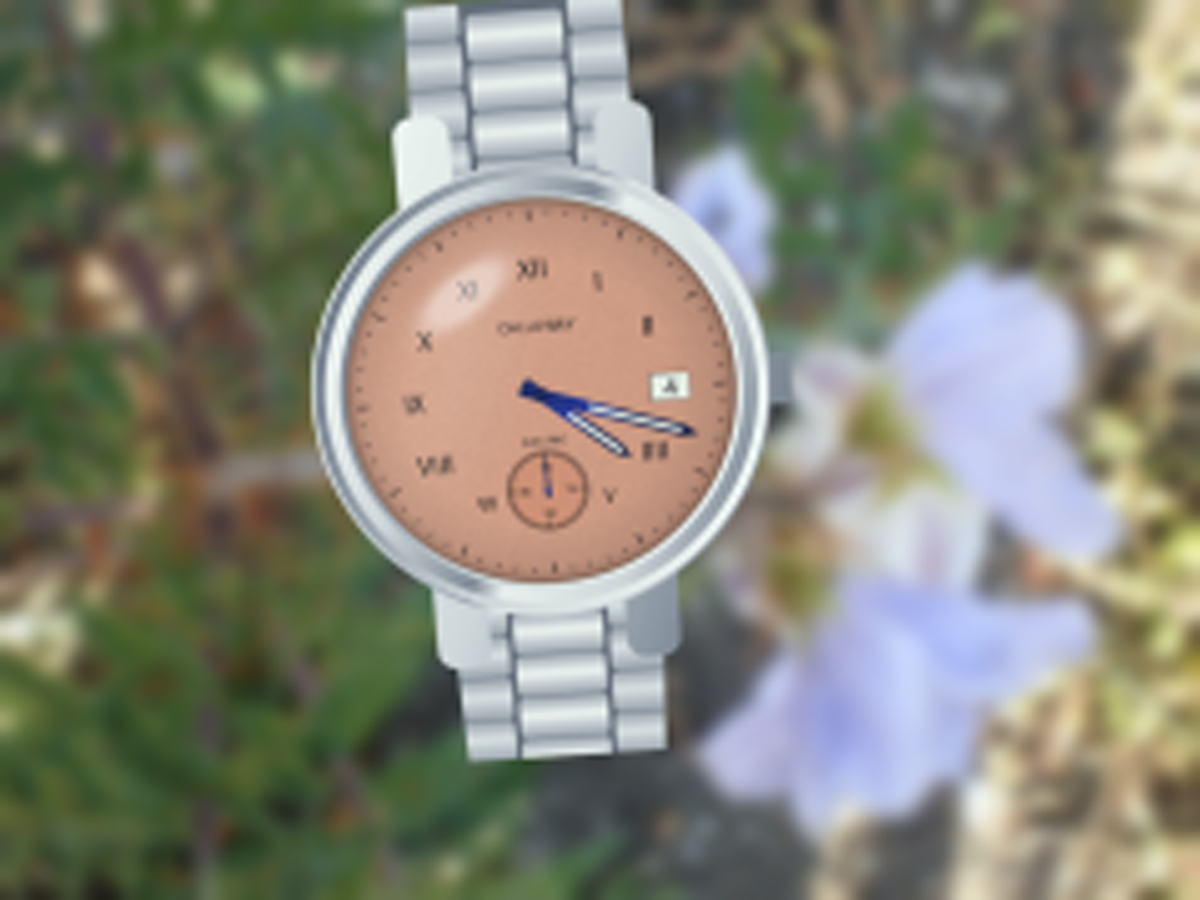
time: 4:18
